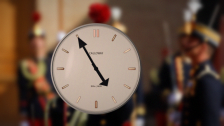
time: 4:55
